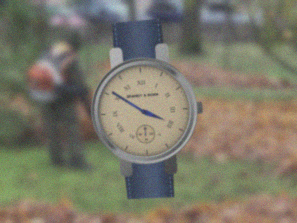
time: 3:51
